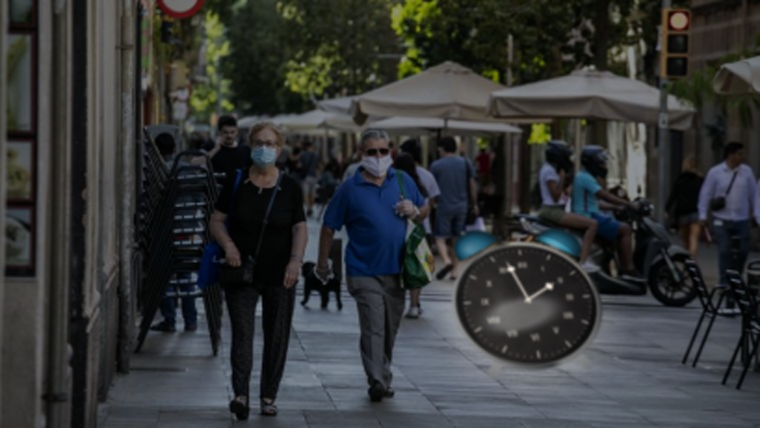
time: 1:57
